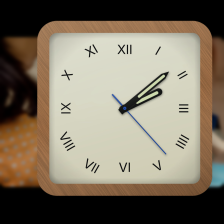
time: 2:08:23
